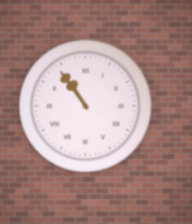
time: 10:54
